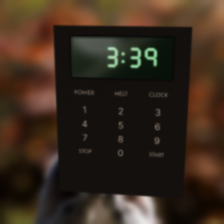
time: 3:39
